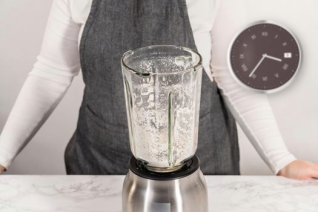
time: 3:36
